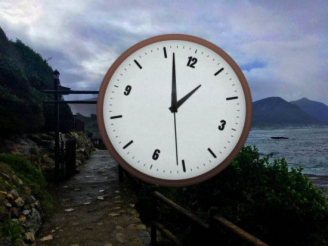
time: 12:56:26
